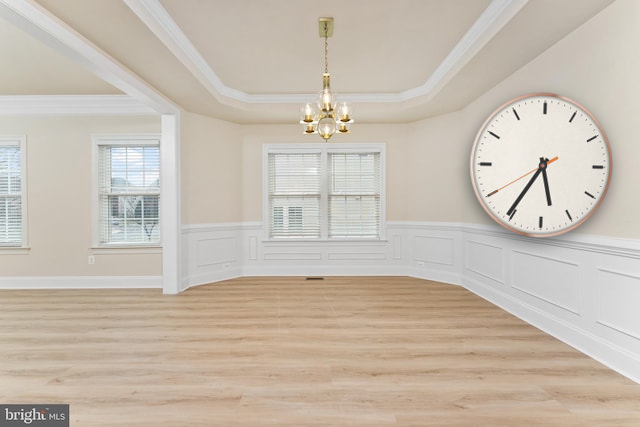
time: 5:35:40
